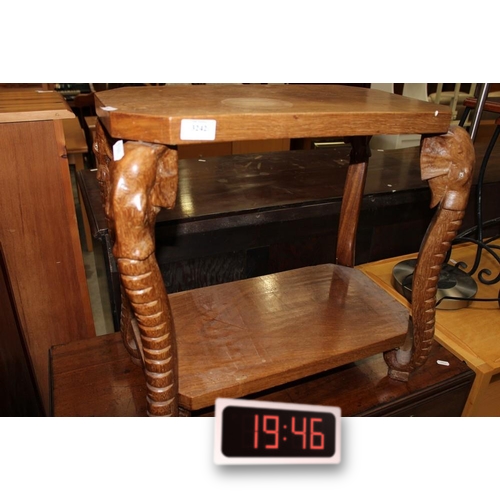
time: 19:46
